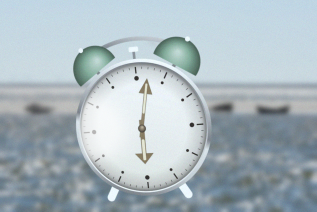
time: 6:02
